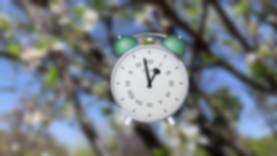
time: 12:58
